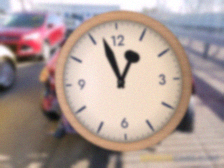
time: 12:57
